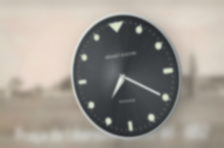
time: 7:20
